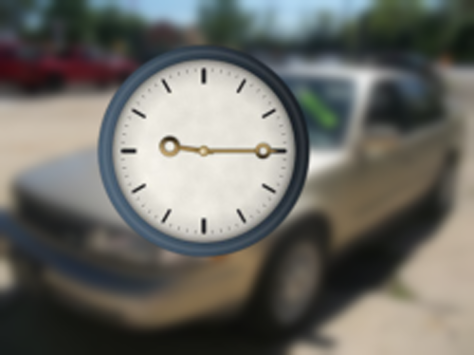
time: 9:15
